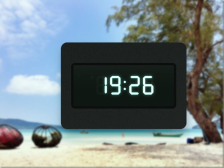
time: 19:26
